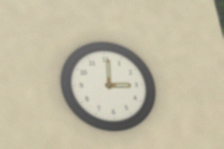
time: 3:01
